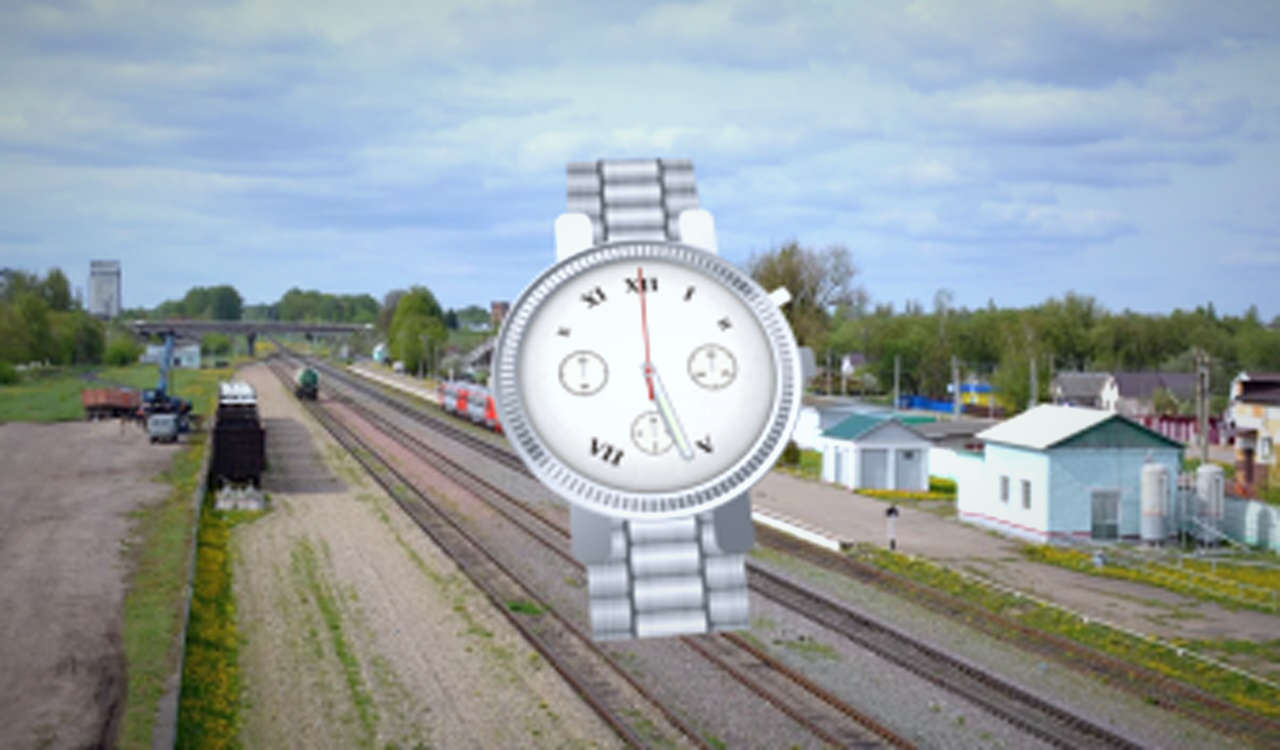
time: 5:27
